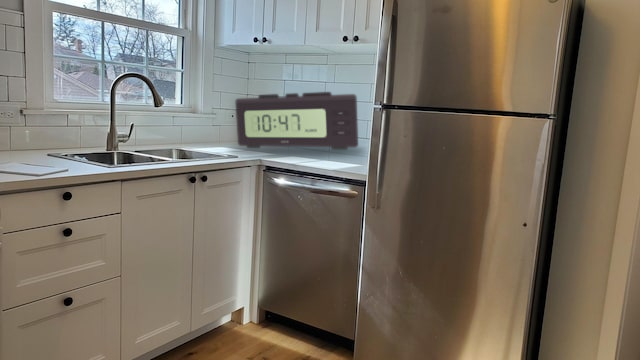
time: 10:47
